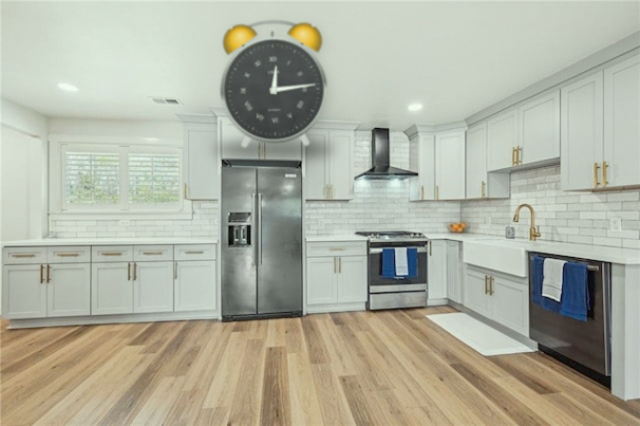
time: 12:14
